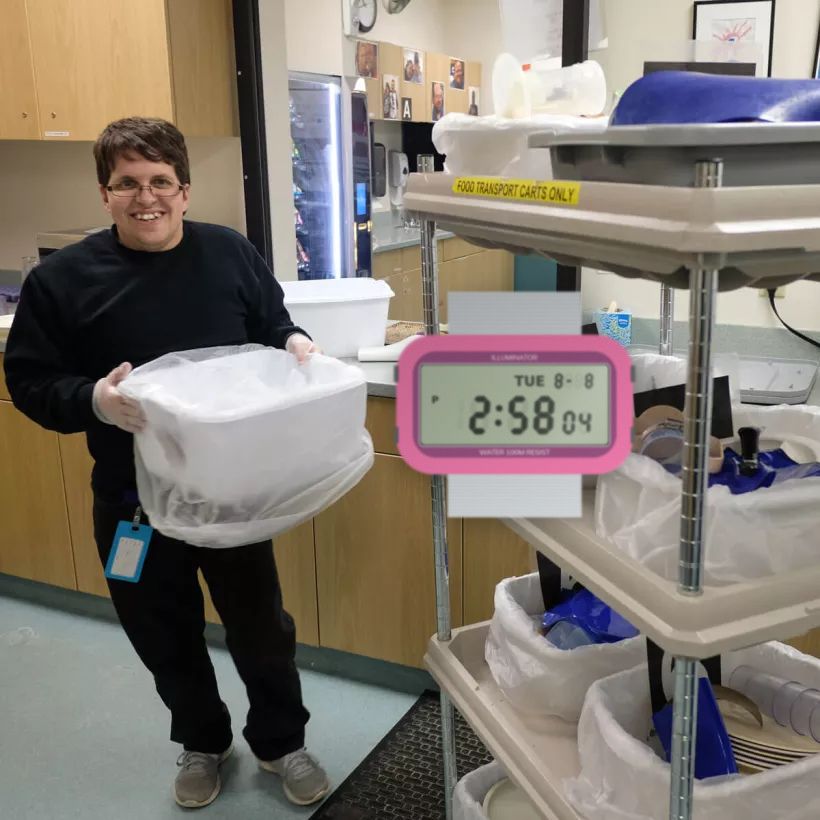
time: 2:58:04
